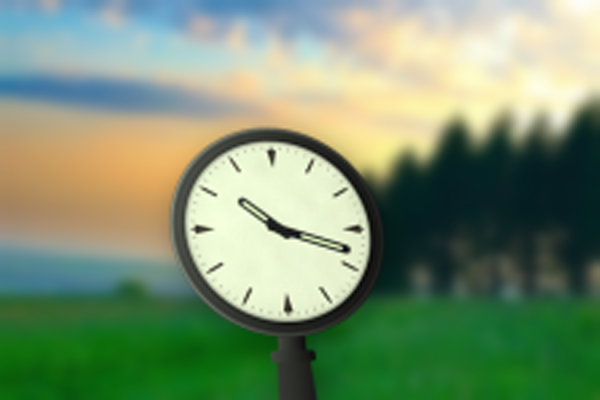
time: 10:18
